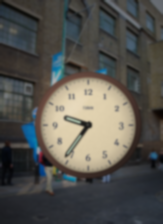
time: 9:36
